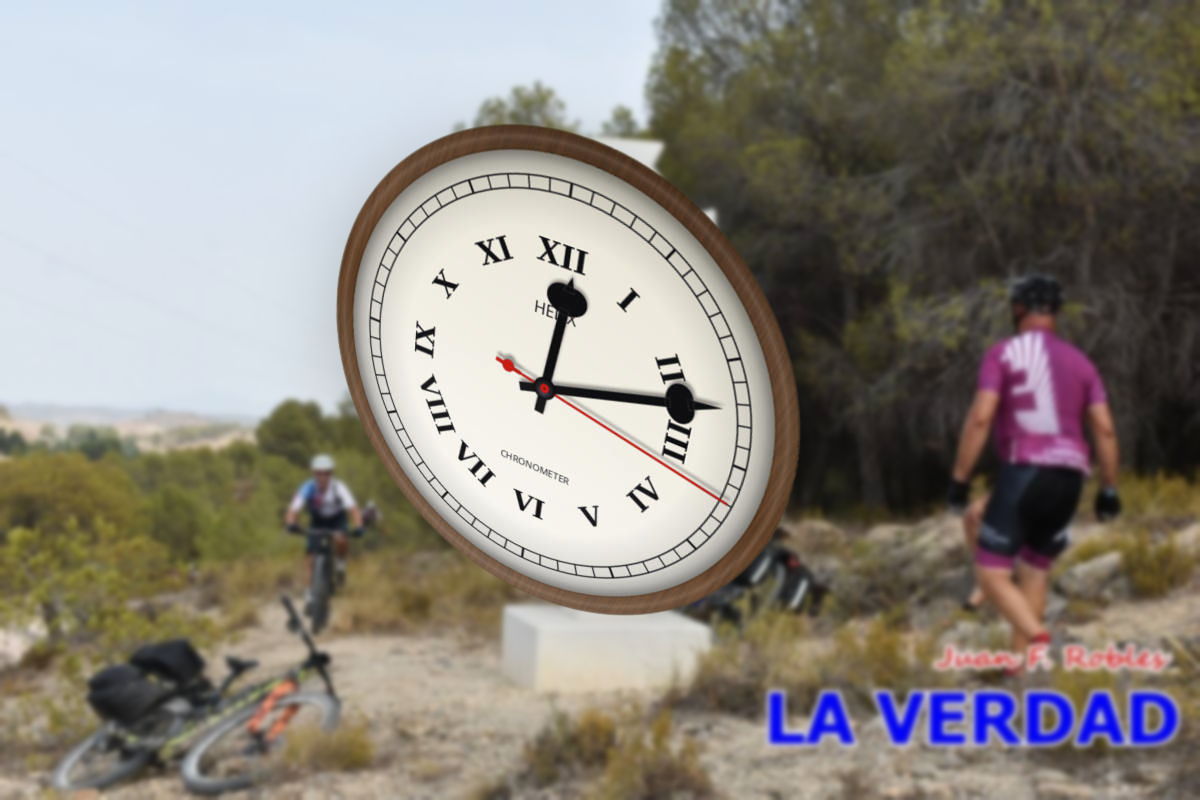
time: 12:12:17
